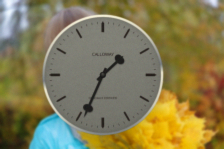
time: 1:34
